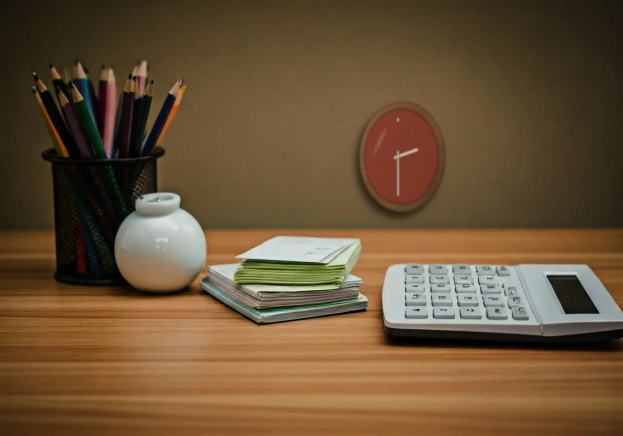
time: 2:30
